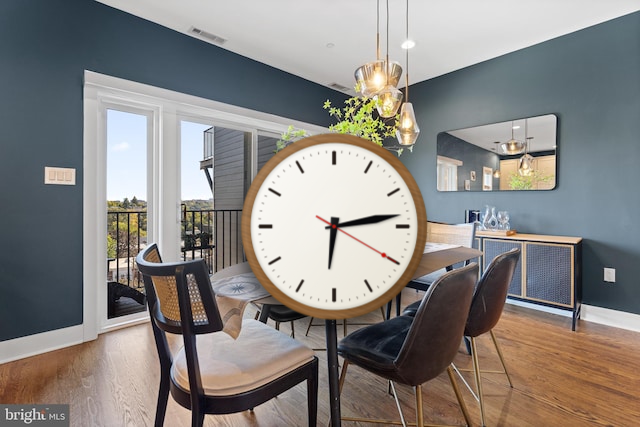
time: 6:13:20
